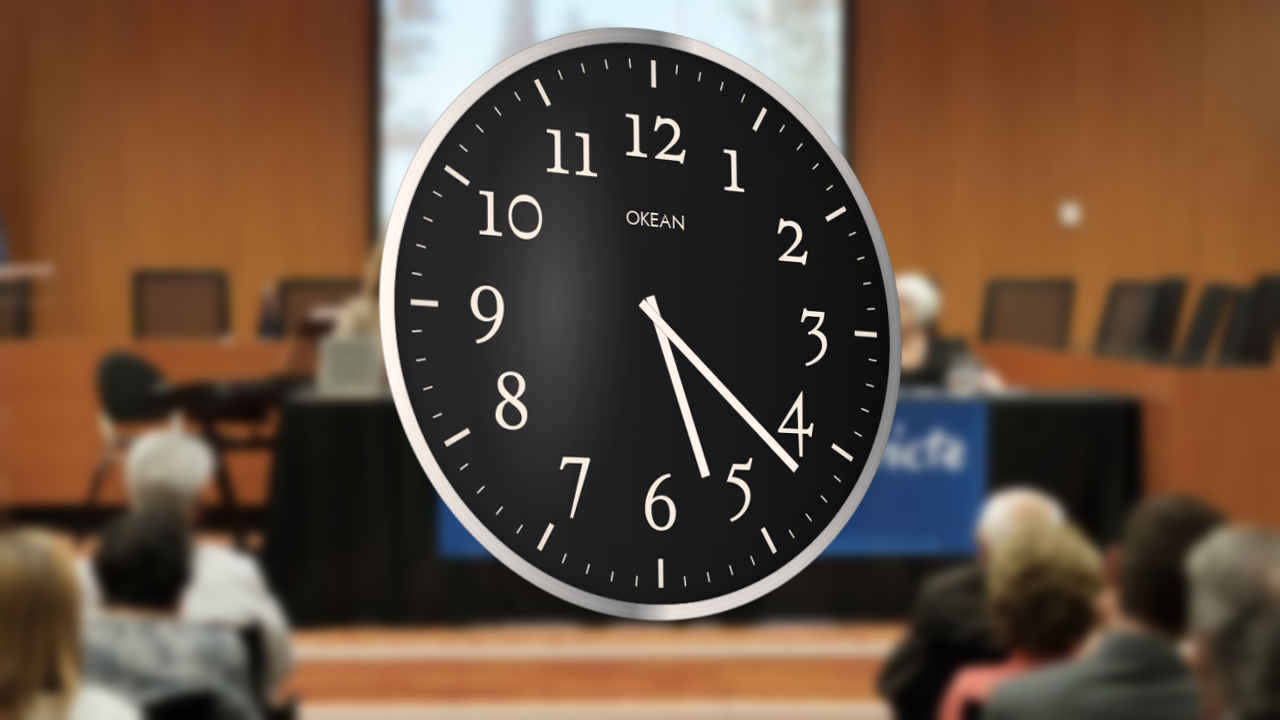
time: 5:22
